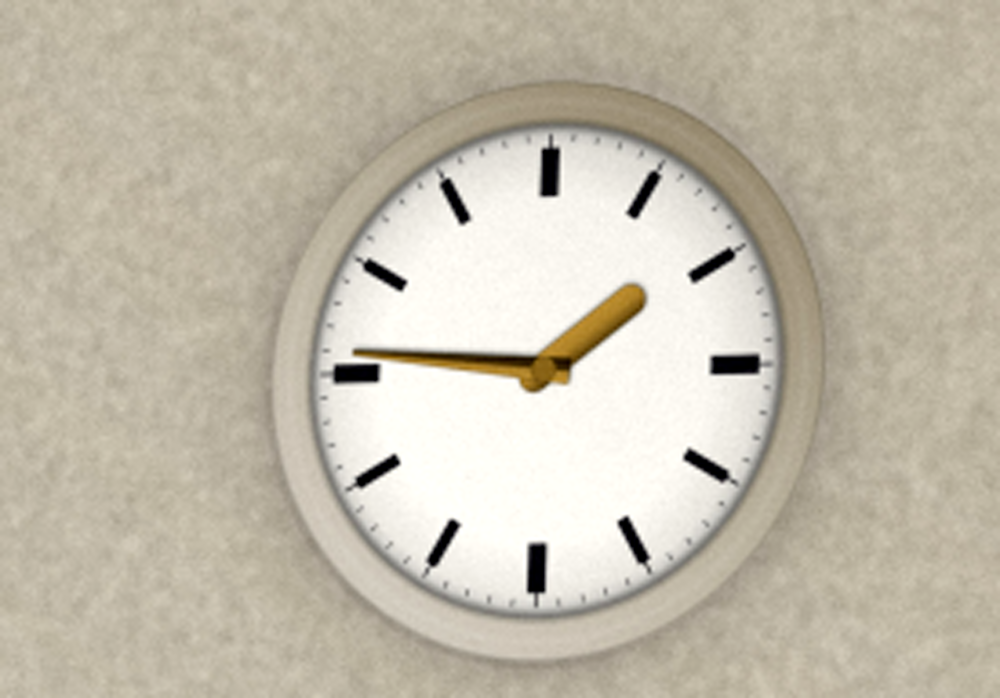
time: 1:46
